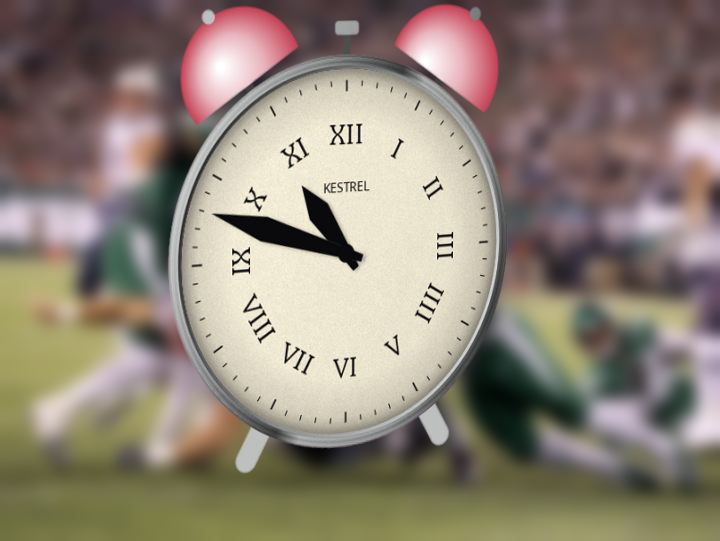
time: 10:48
